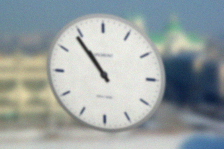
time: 10:54
